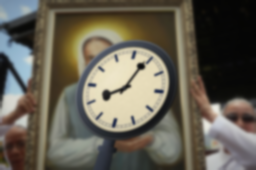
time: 8:04
